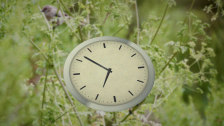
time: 6:52
